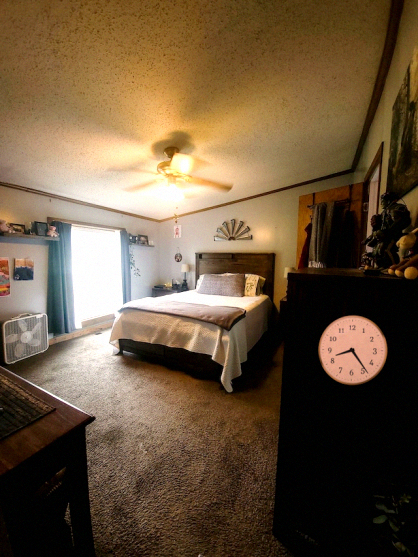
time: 8:24
